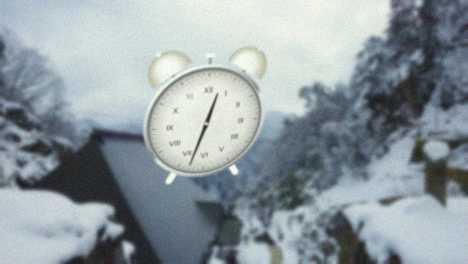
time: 12:33
